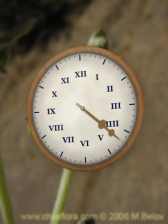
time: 4:22
